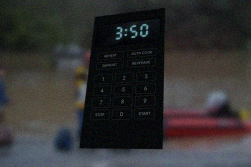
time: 3:50
